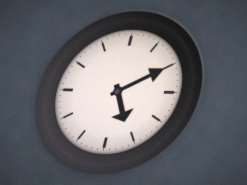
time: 5:10
